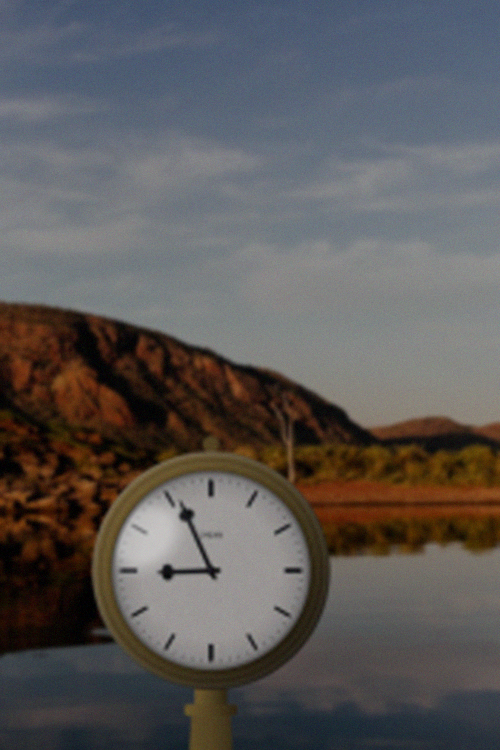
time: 8:56
